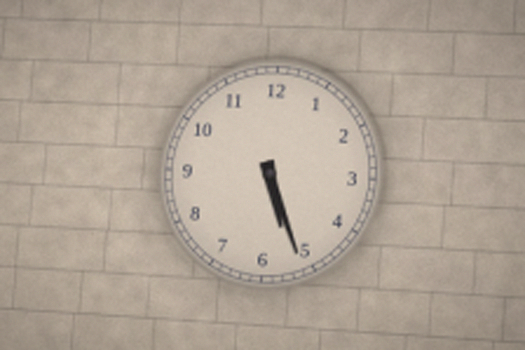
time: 5:26
